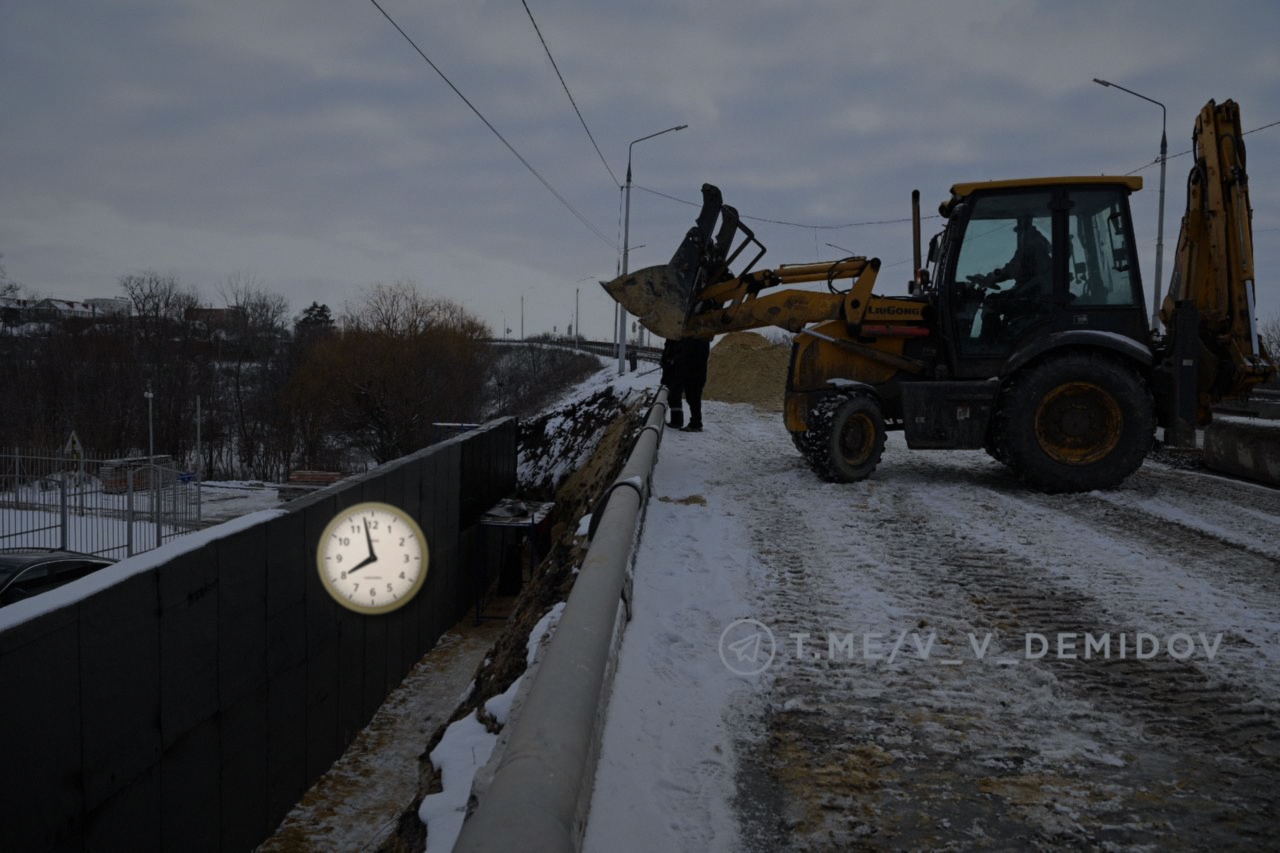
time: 7:58
